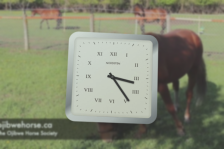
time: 3:24
